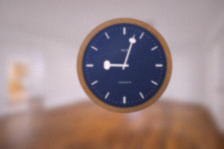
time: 9:03
